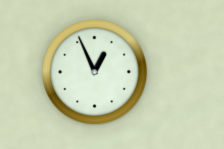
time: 12:56
